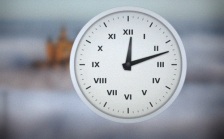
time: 12:12
